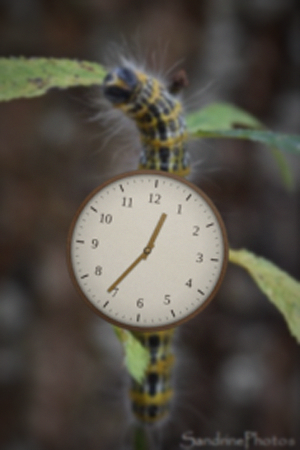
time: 12:36
